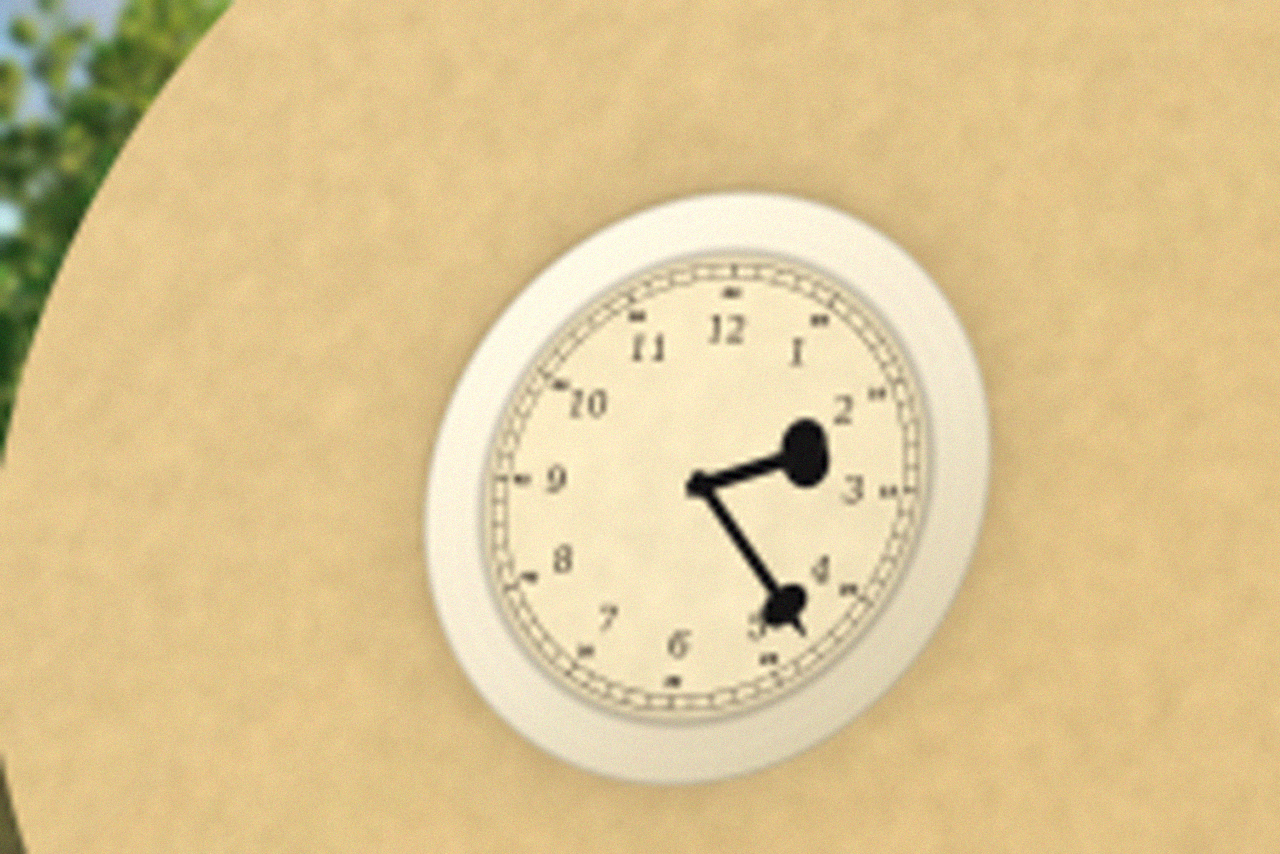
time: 2:23
